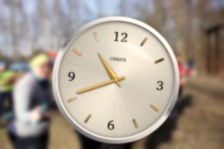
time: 10:41
